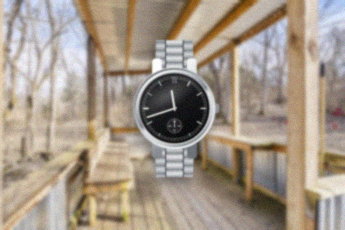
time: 11:42
